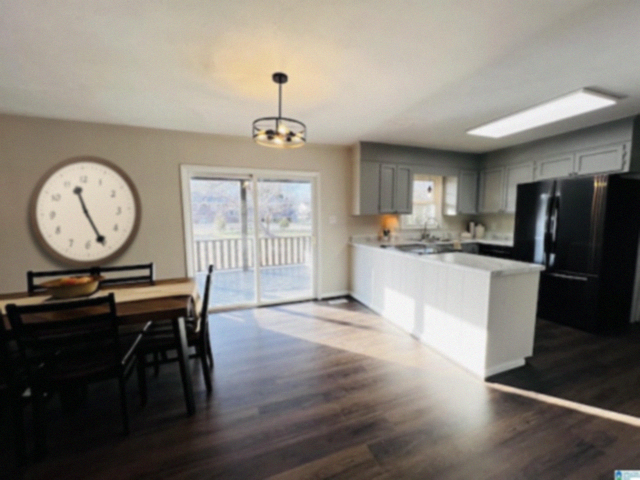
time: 11:26
